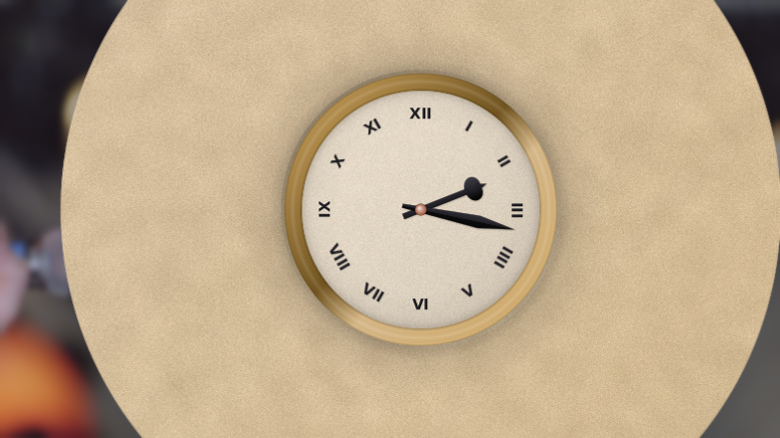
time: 2:17
